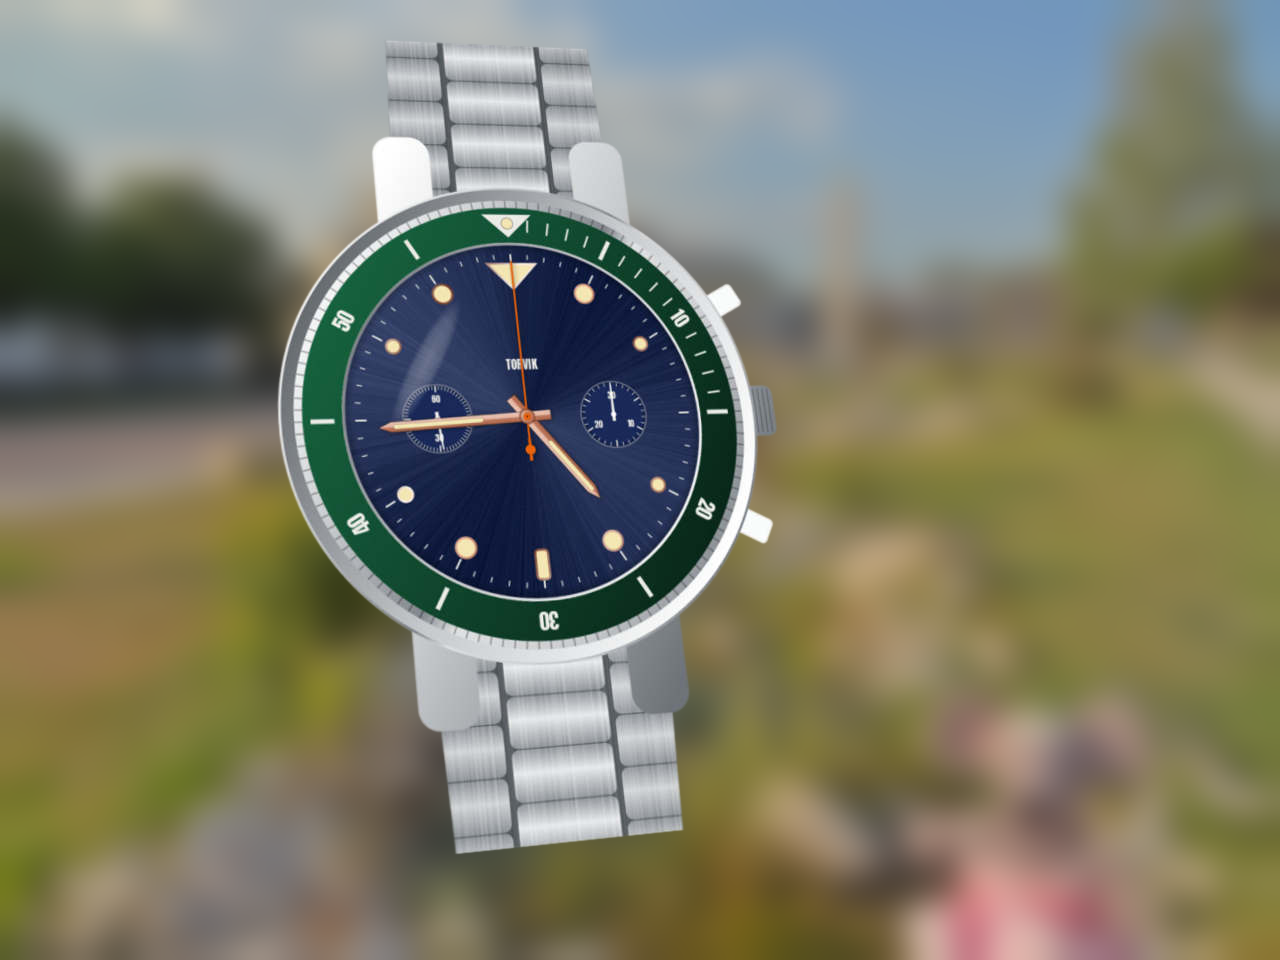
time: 4:44:29
